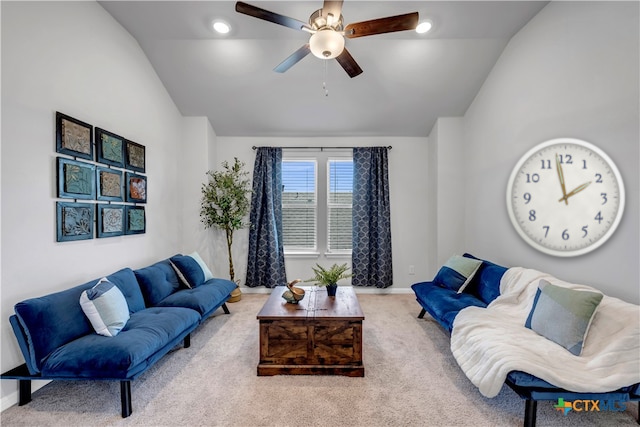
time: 1:58
